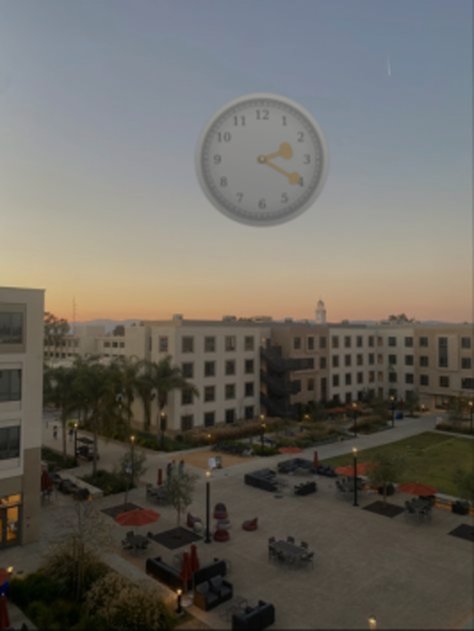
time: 2:20
